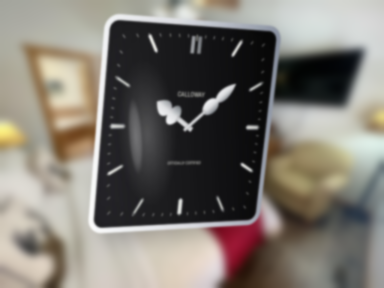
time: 10:08
